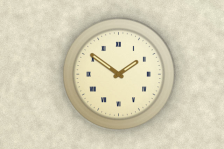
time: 1:51
